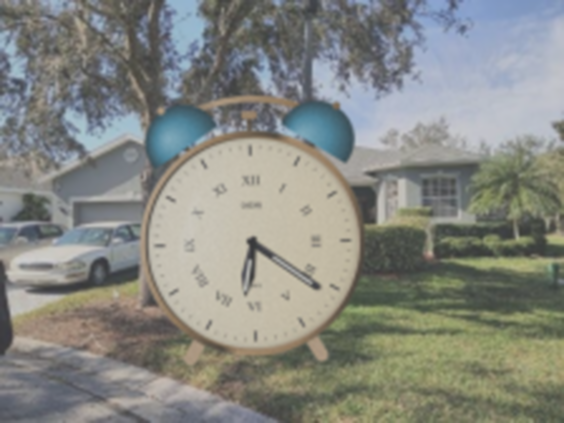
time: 6:21
